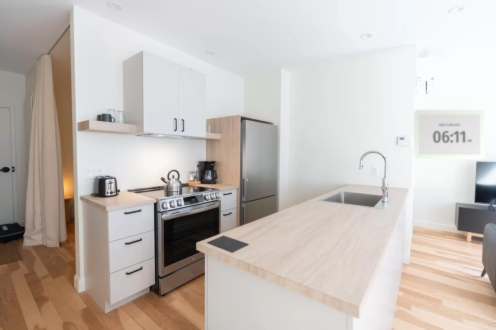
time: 6:11
